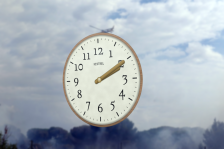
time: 2:10
